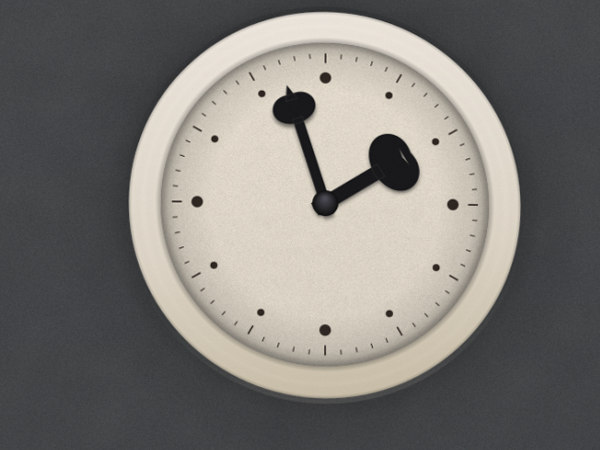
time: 1:57
